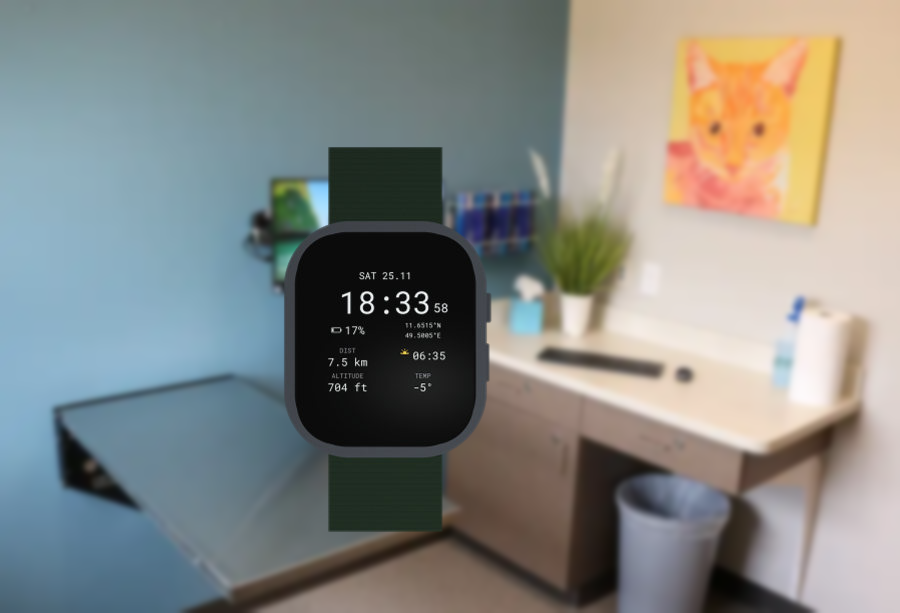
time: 18:33:58
